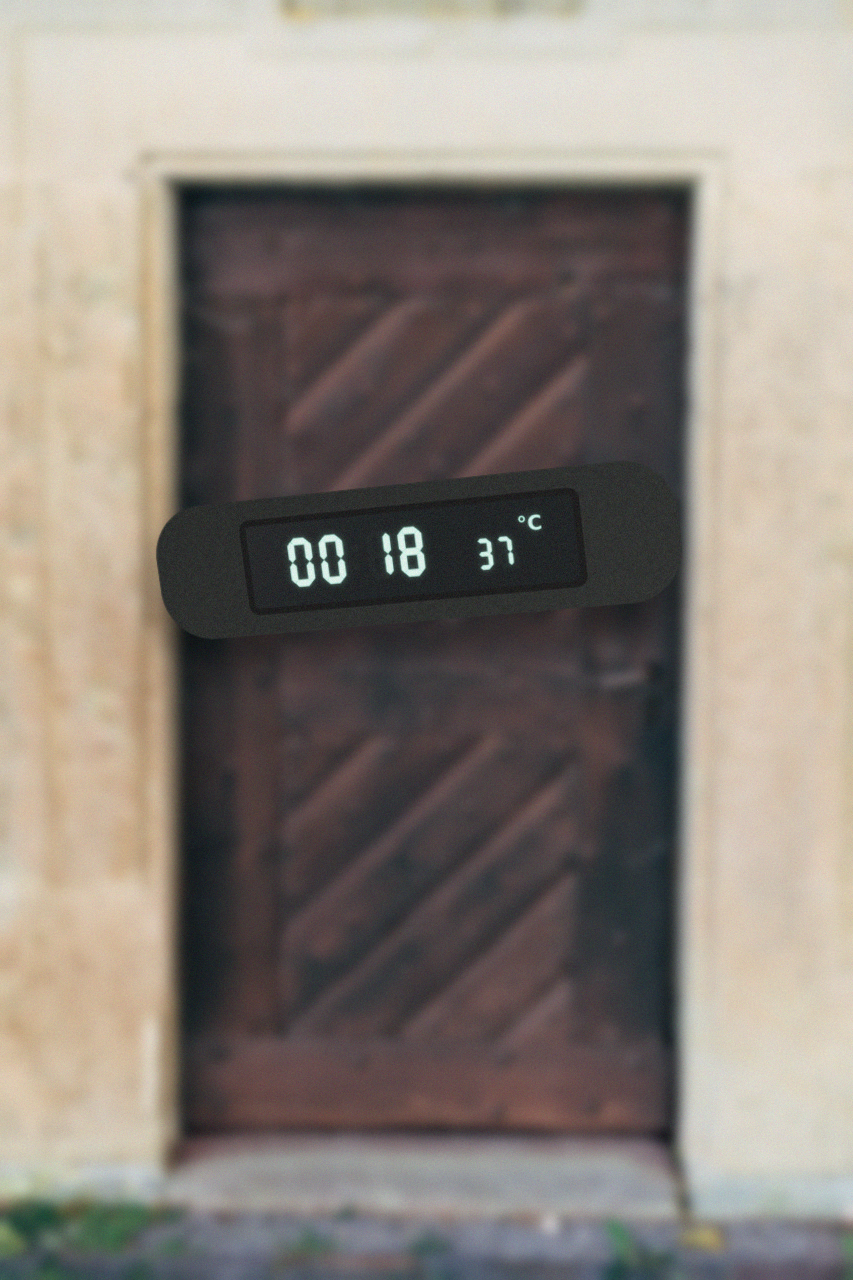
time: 0:18
